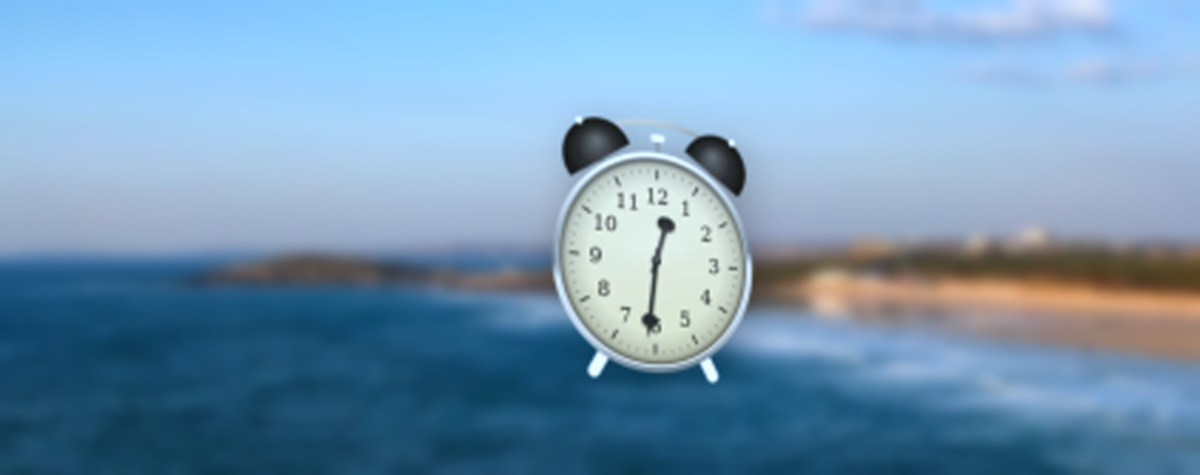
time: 12:31
